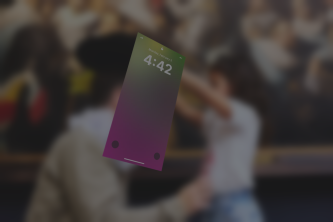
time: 4:42
